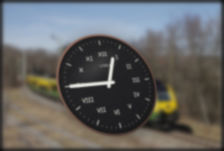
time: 12:45
